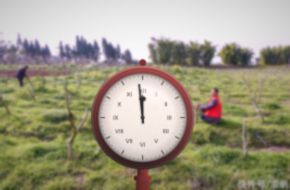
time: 11:59
